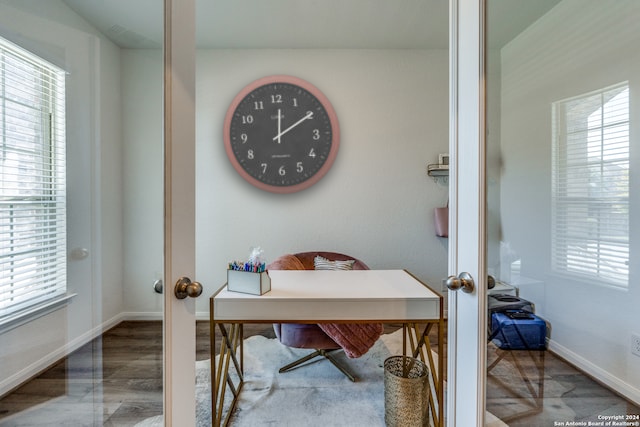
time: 12:10
